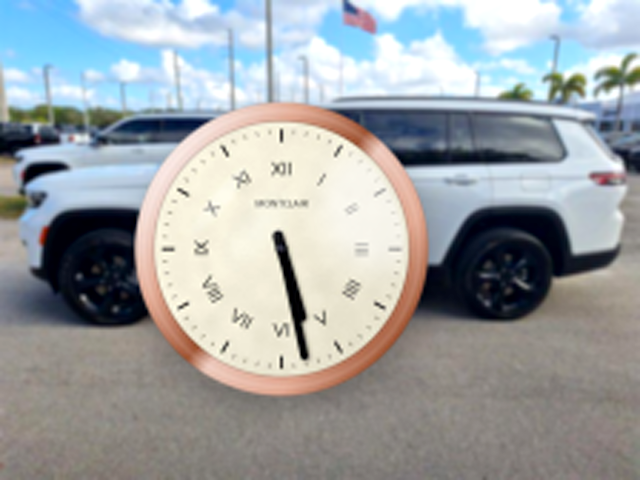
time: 5:28
